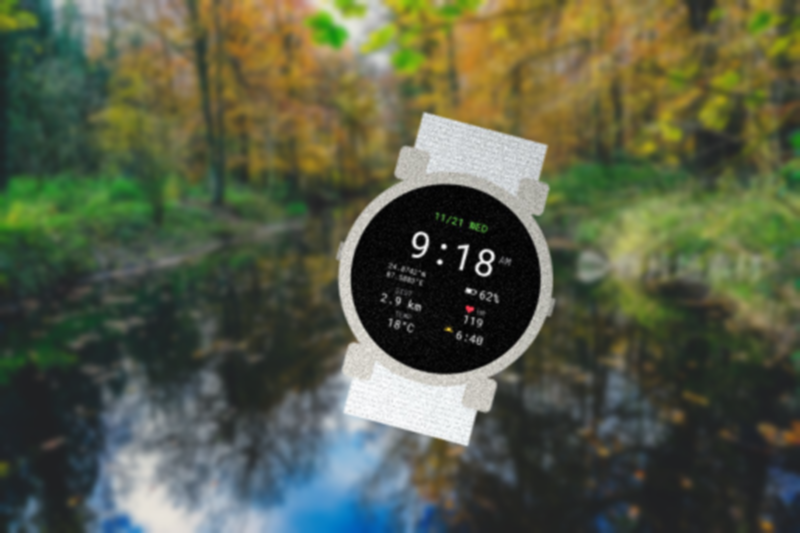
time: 9:18
